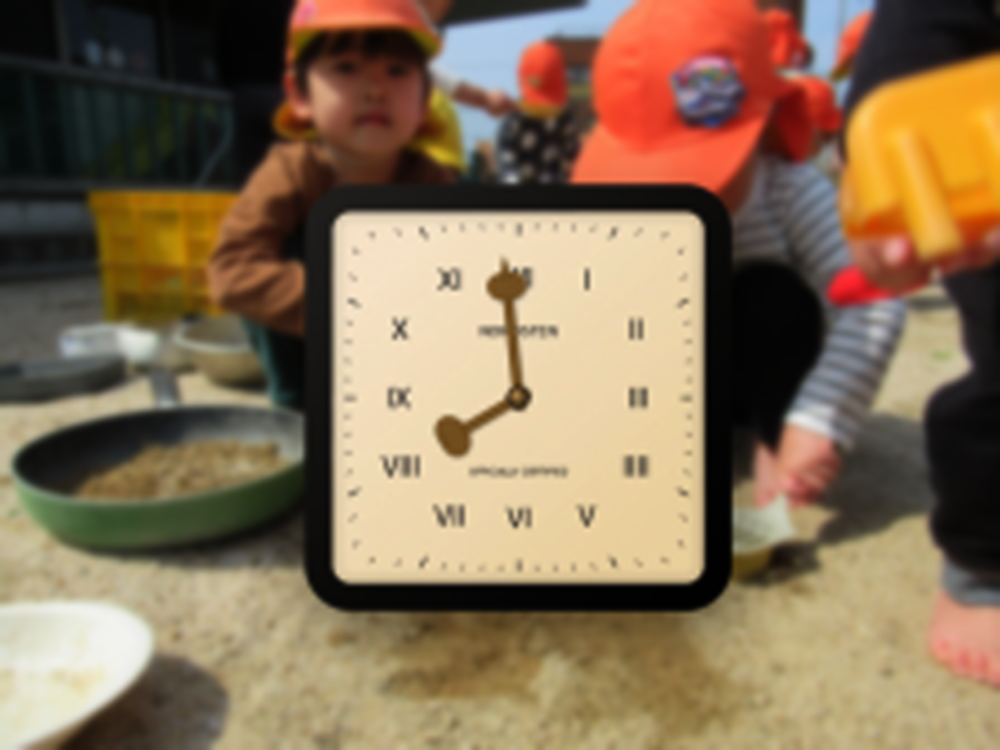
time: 7:59
